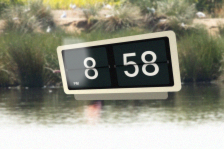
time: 8:58
